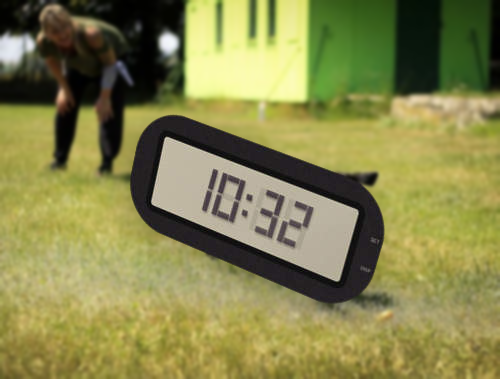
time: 10:32
